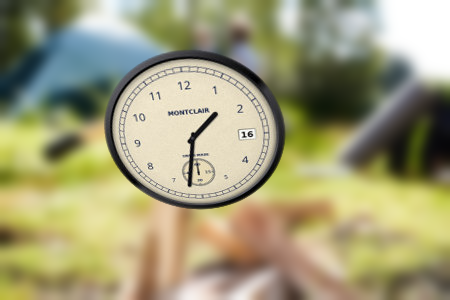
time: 1:32
